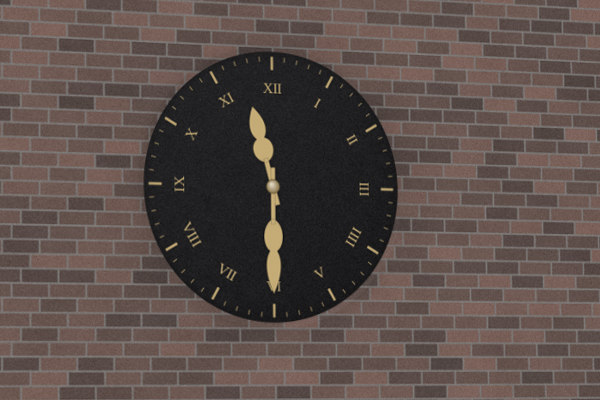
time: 11:30
